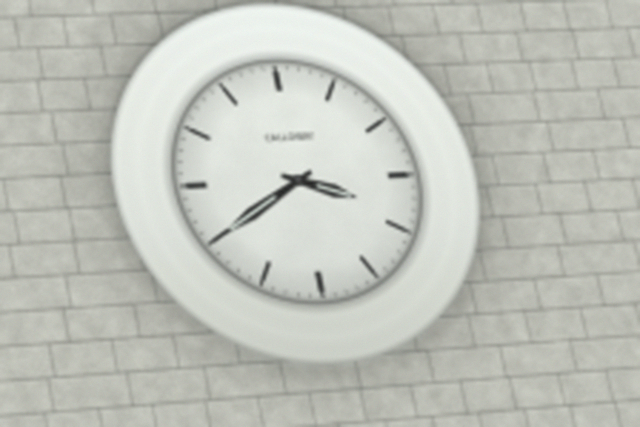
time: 3:40
